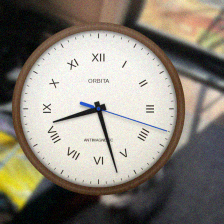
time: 8:27:18
